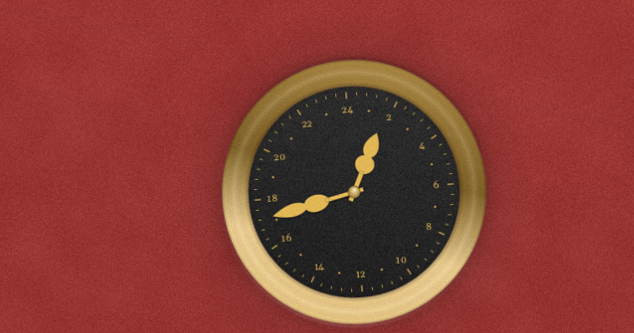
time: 1:43
